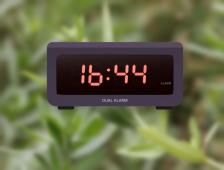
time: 16:44
